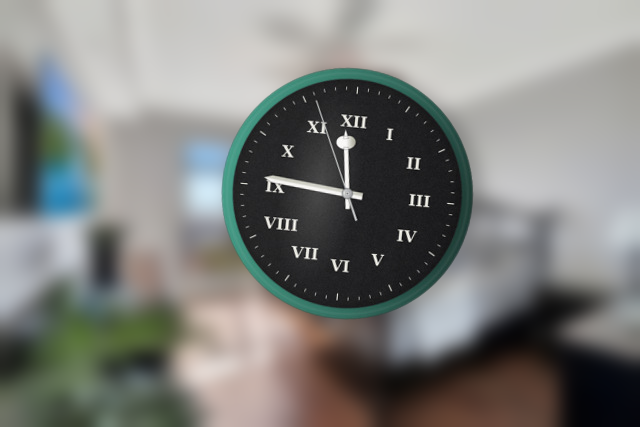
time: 11:45:56
